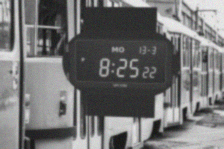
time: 8:25:22
